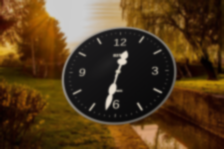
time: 12:32
